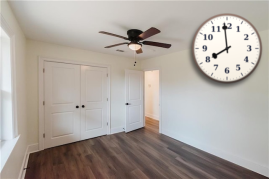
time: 7:59
